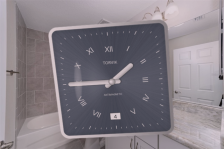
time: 1:45
